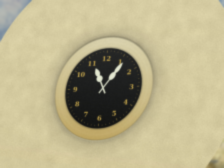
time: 11:06
